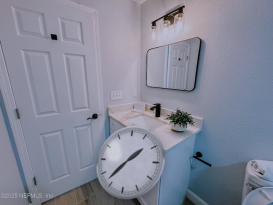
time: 1:37
